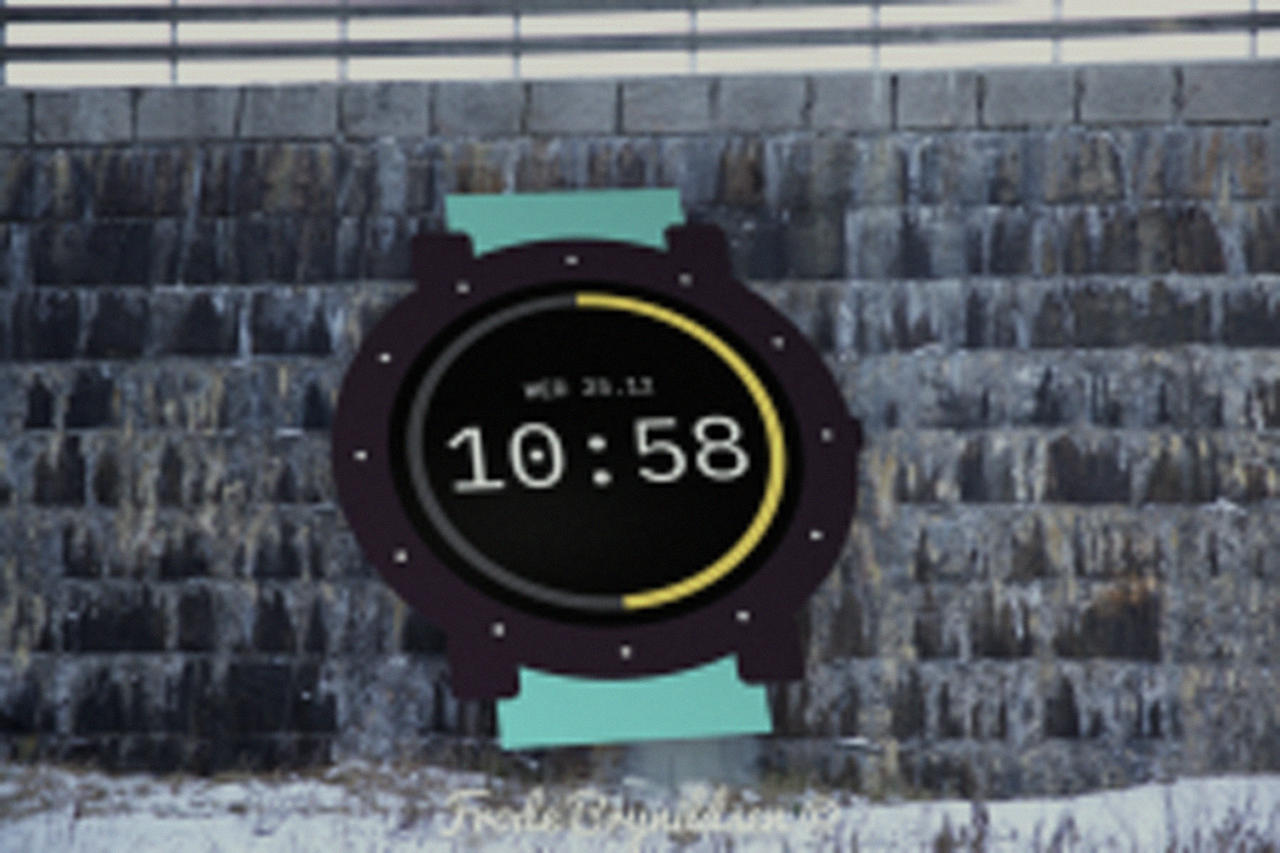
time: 10:58
